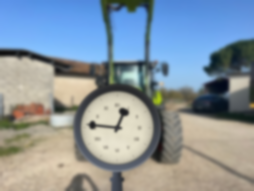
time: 12:46
